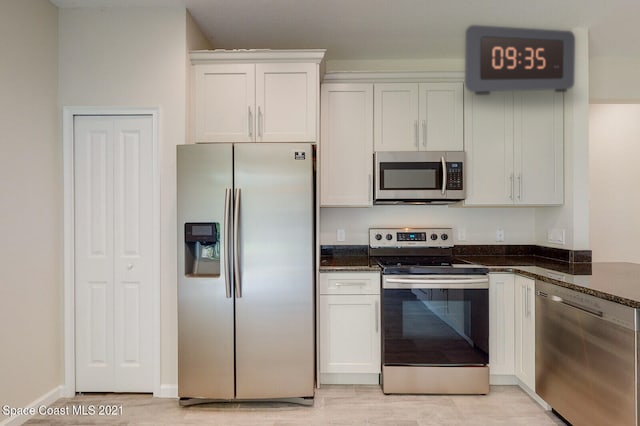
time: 9:35
